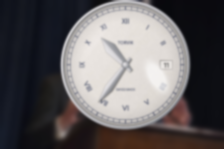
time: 10:36
